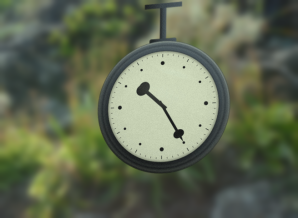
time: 10:25
